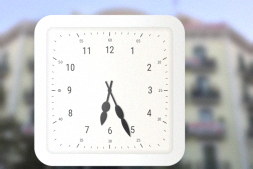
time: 6:26
